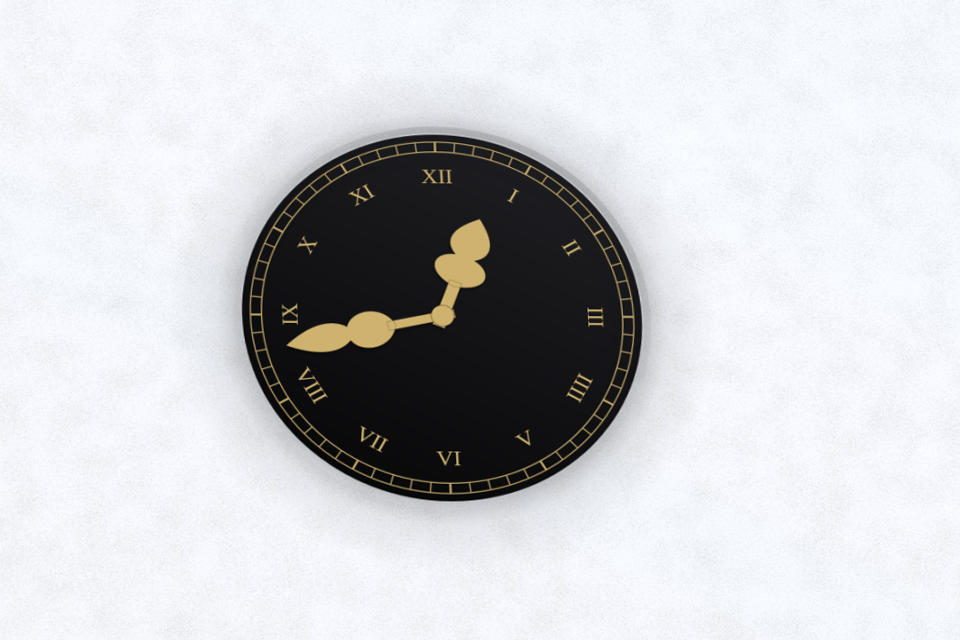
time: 12:43
